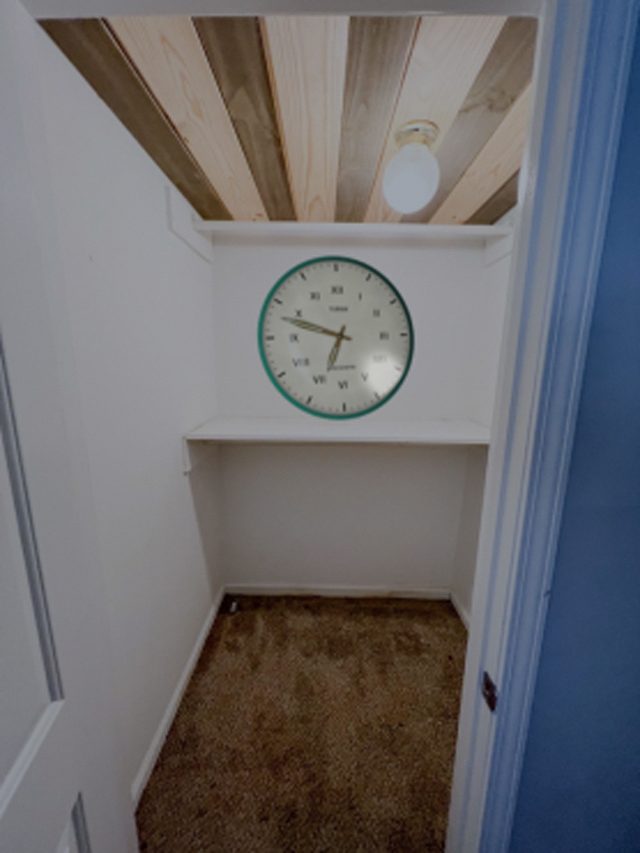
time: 6:48
